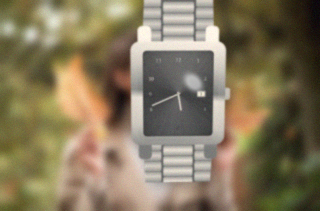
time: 5:41
